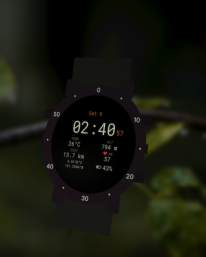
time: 2:40
